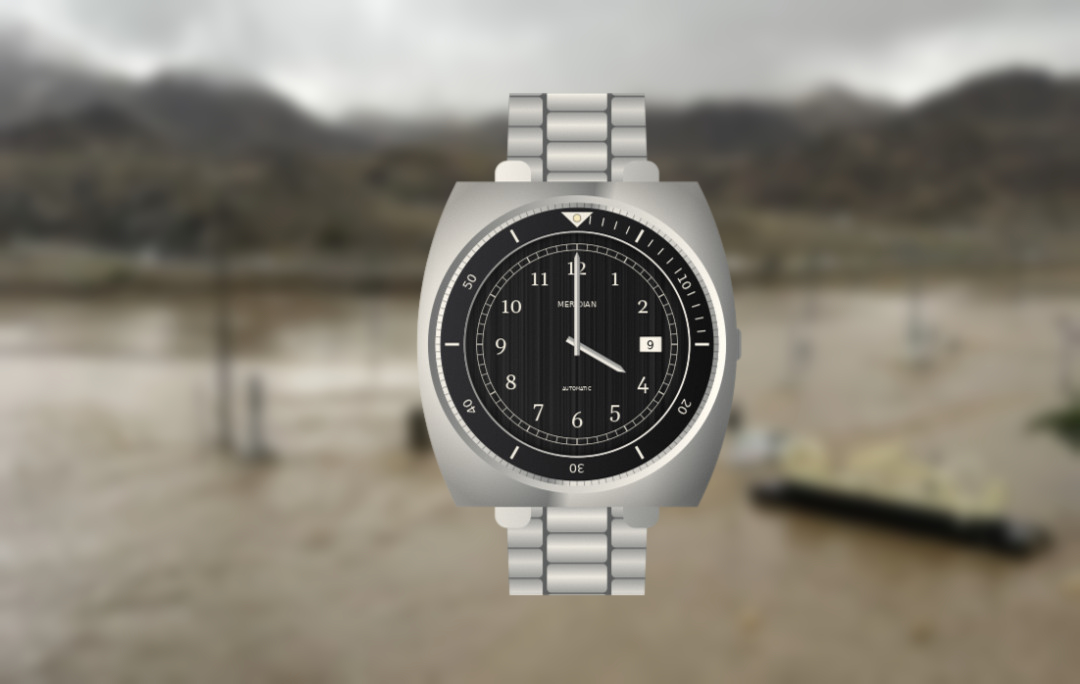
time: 4:00
